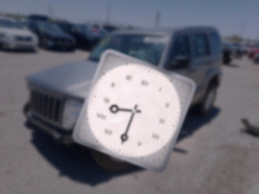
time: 8:30
